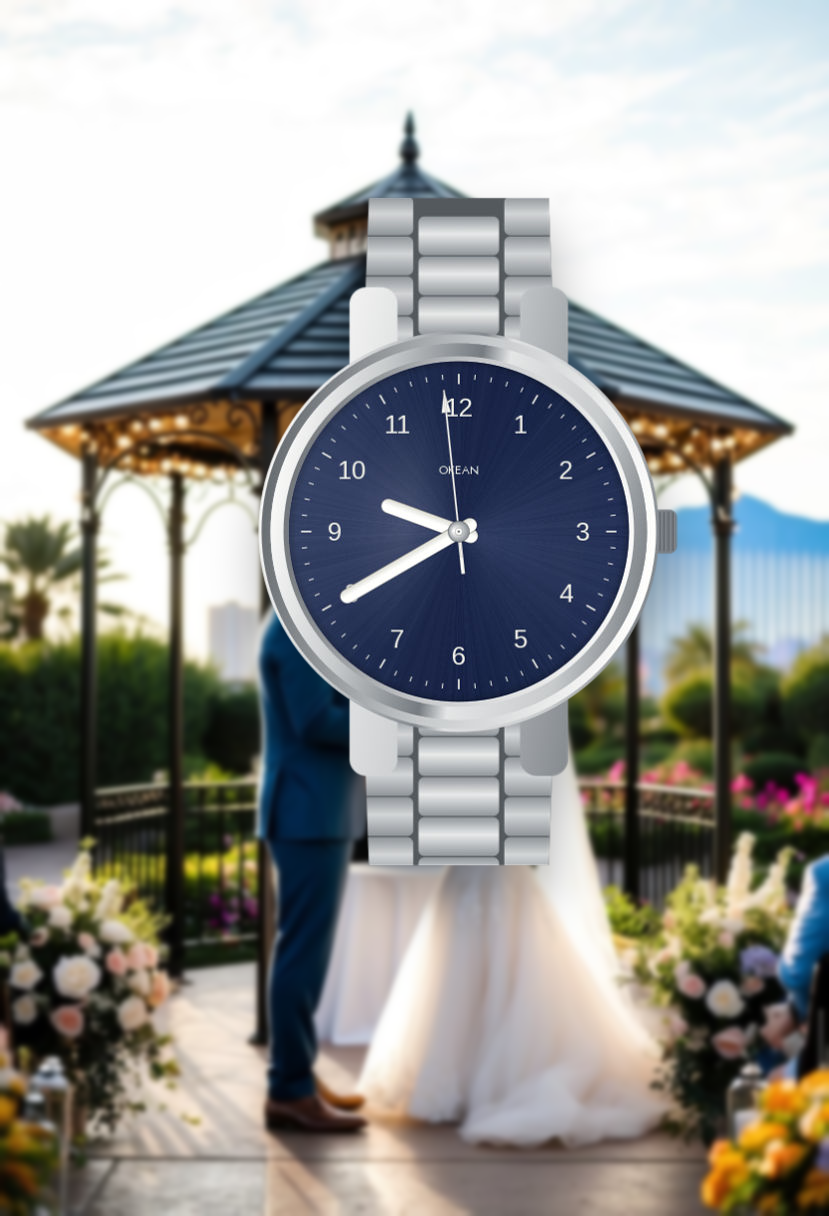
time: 9:39:59
